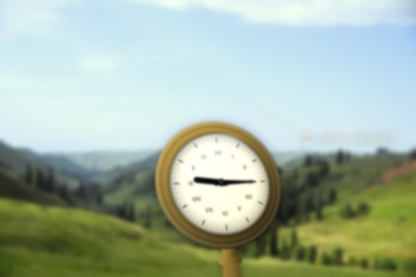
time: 9:15
